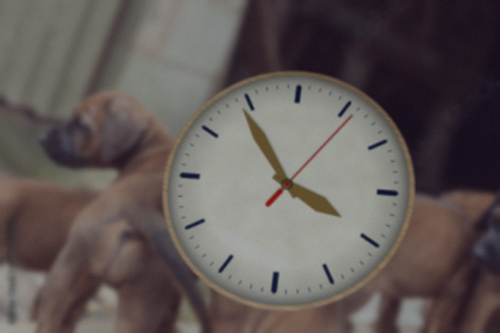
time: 3:54:06
